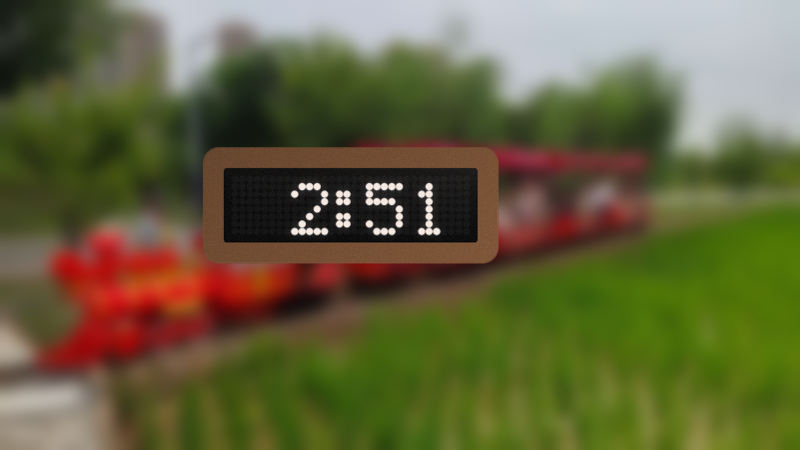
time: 2:51
